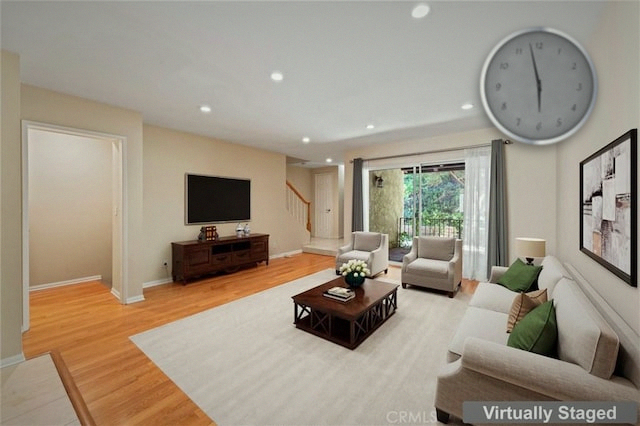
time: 5:58
